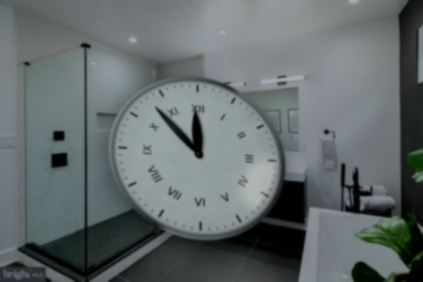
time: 11:53
